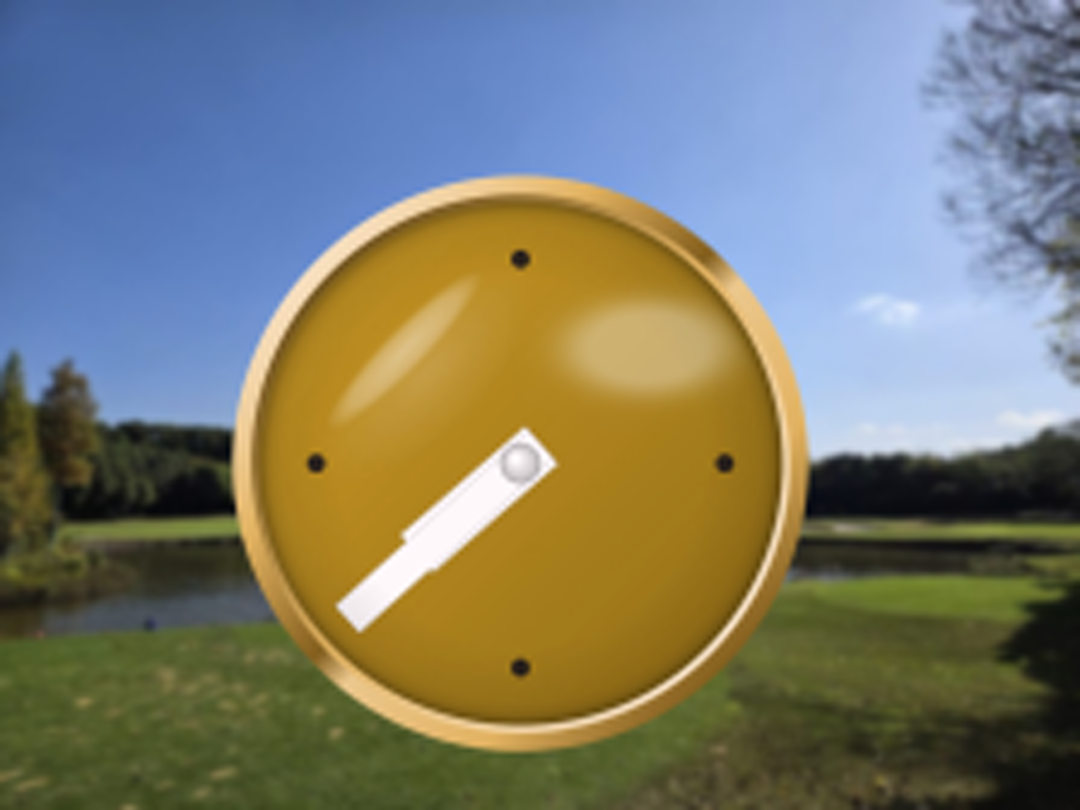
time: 7:38
